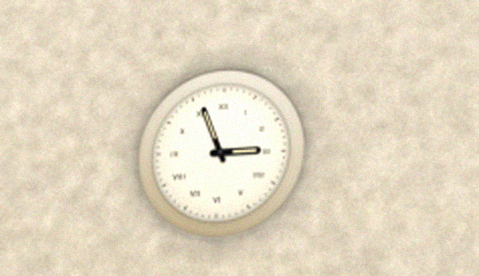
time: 2:56
